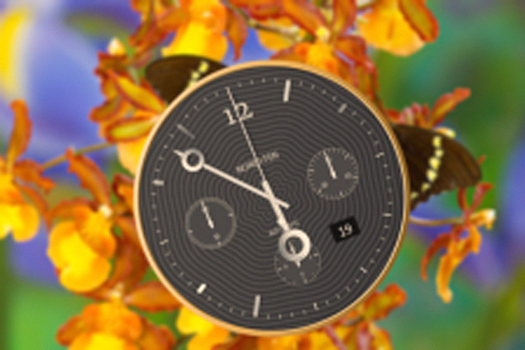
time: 5:53
